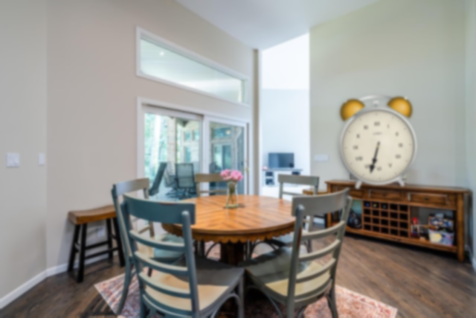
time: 6:33
